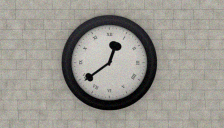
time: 12:39
